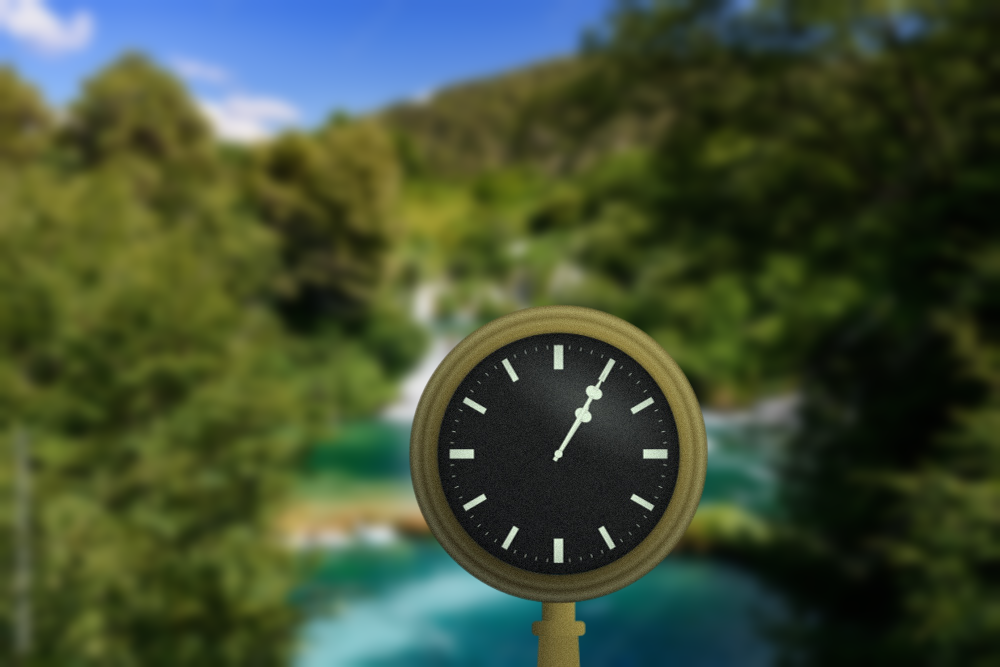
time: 1:05
